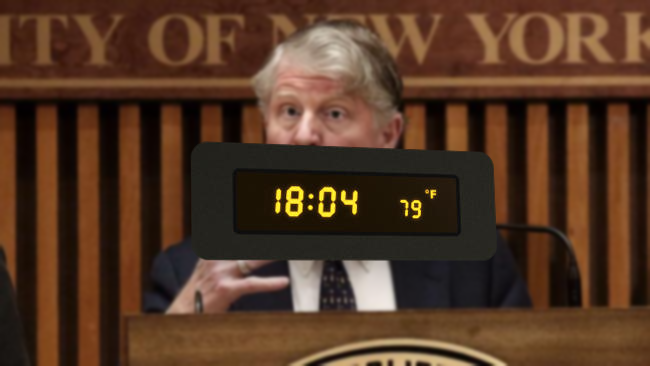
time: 18:04
